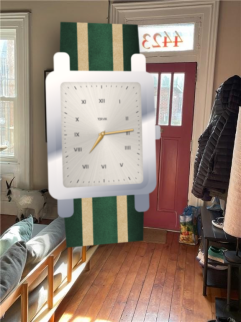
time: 7:14
